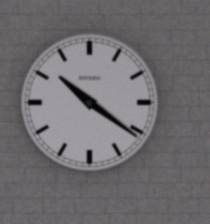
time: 10:21
